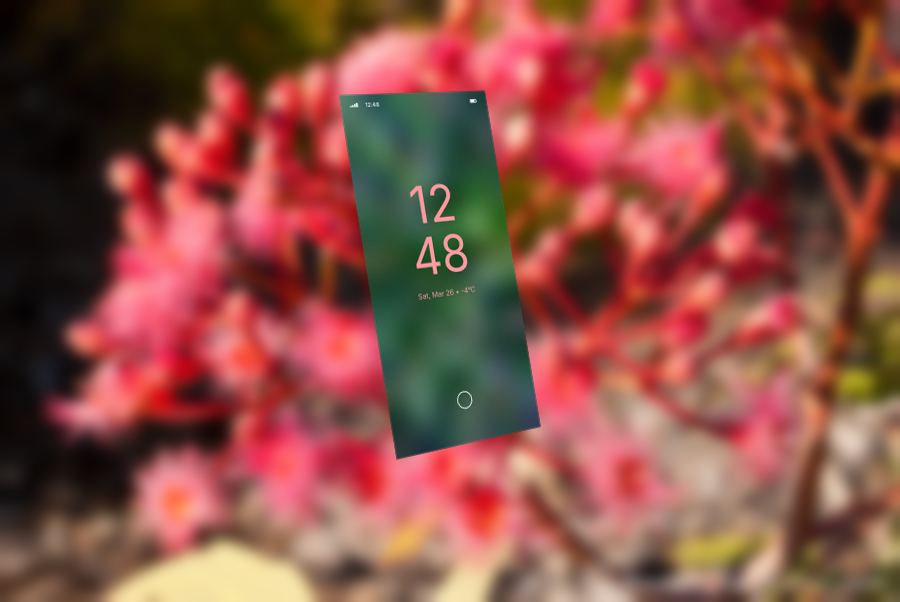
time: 12:48
